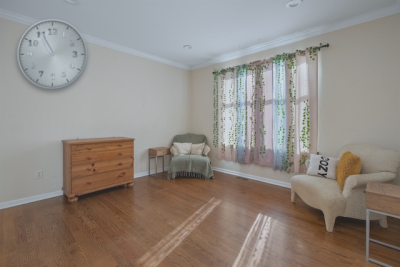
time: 10:55
